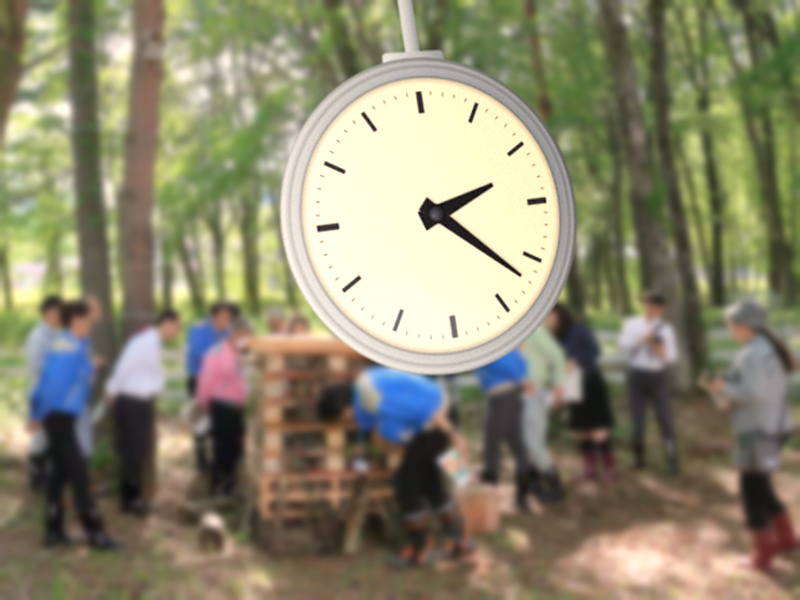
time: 2:22
